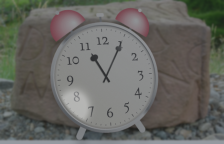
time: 11:05
